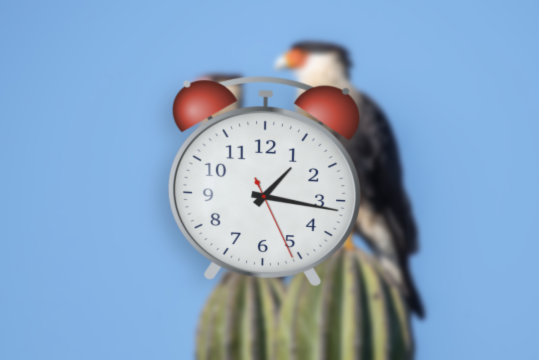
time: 1:16:26
